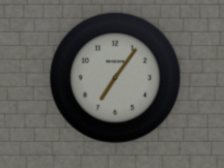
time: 7:06
